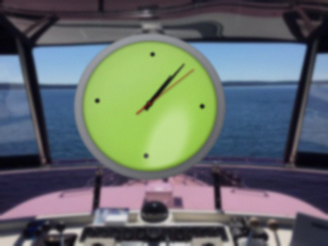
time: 1:06:08
